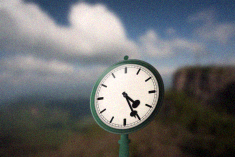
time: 4:26
